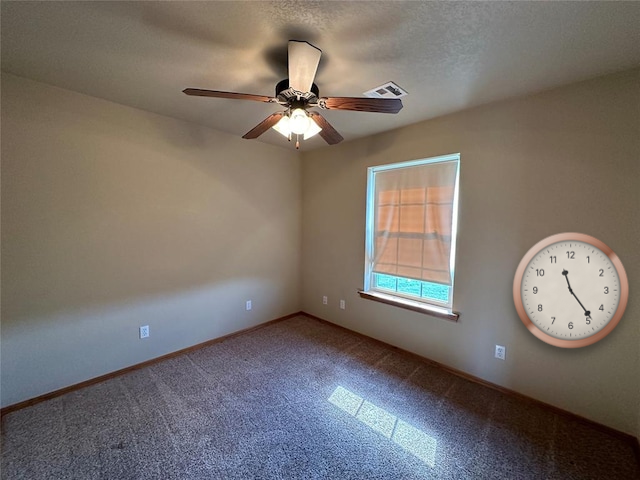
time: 11:24
